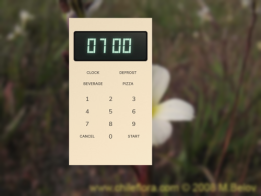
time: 7:00
